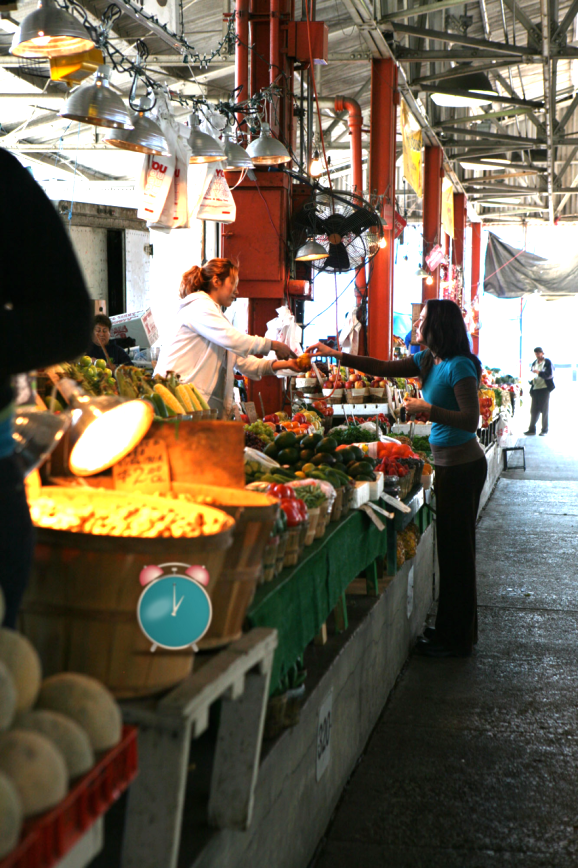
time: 1:00
